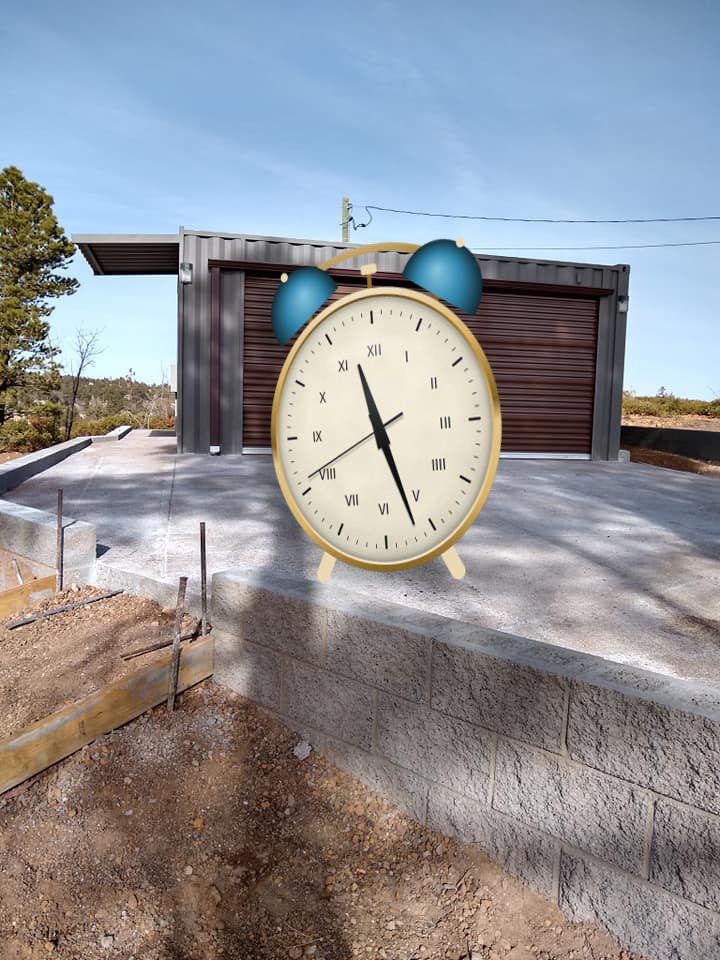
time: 11:26:41
